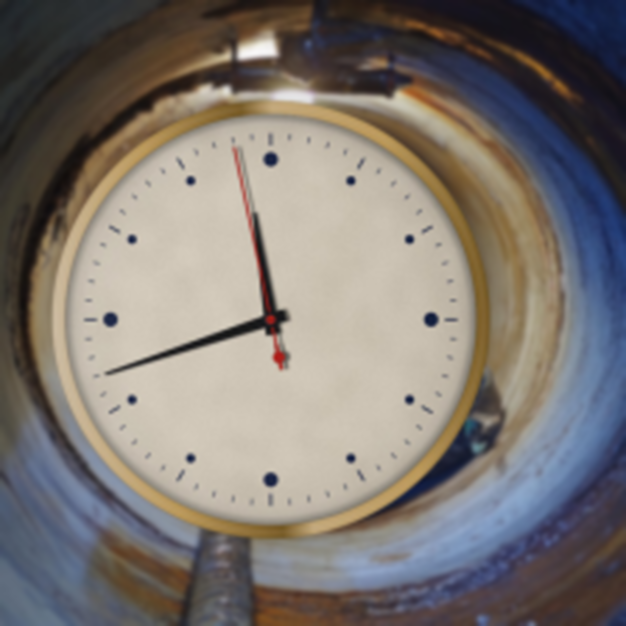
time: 11:41:58
